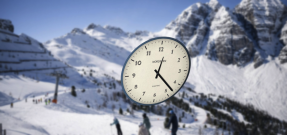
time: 12:23
